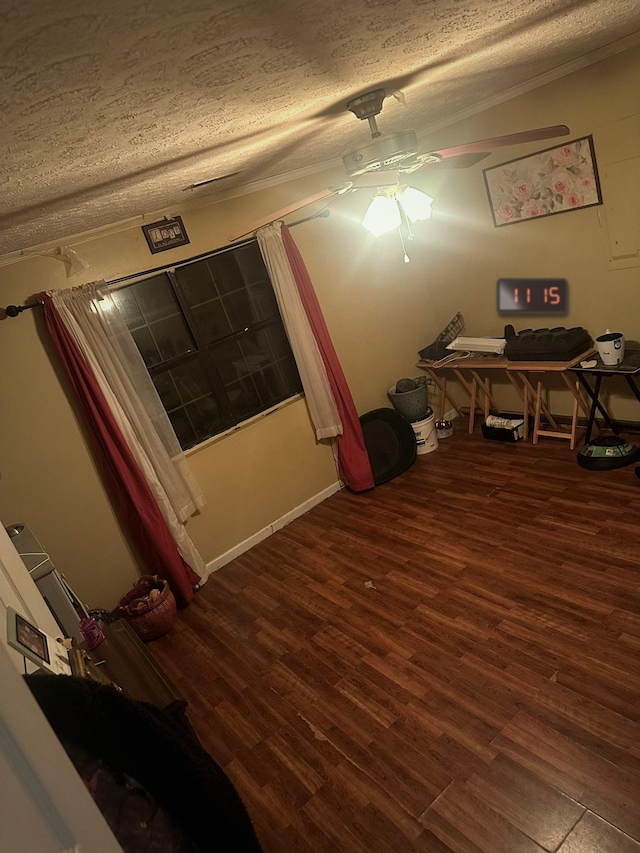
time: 11:15
